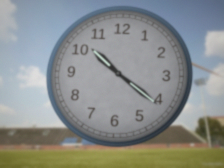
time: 10:21
